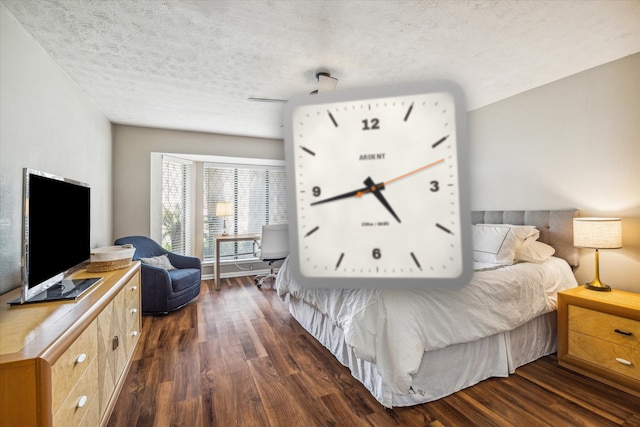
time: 4:43:12
